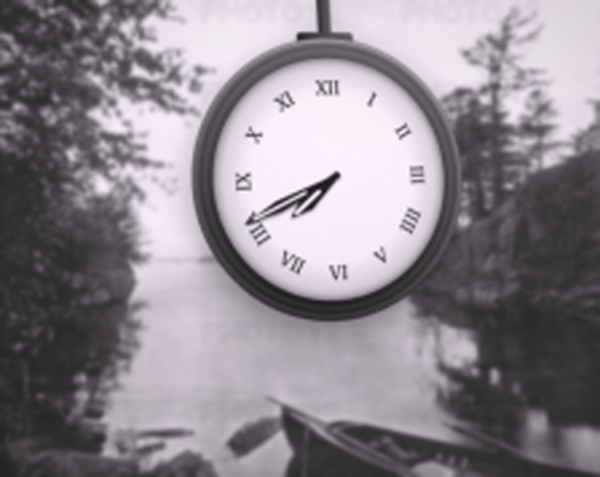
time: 7:41
